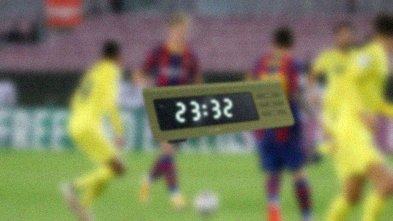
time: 23:32
